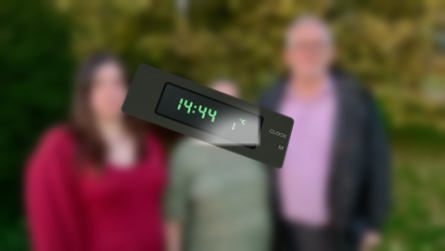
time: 14:44
